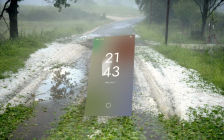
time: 21:43
